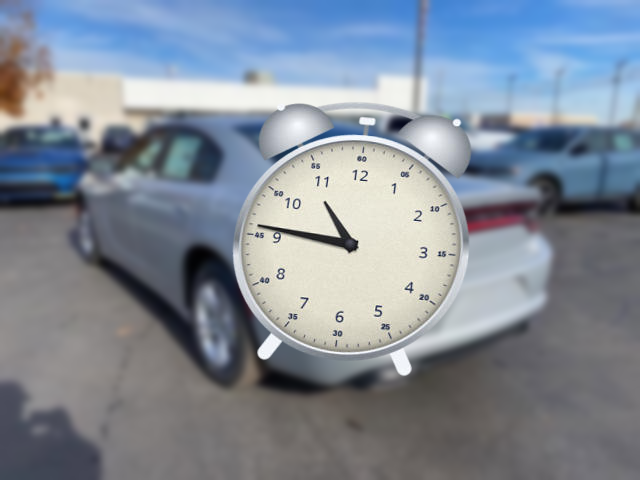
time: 10:46
